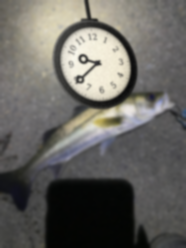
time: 9:39
